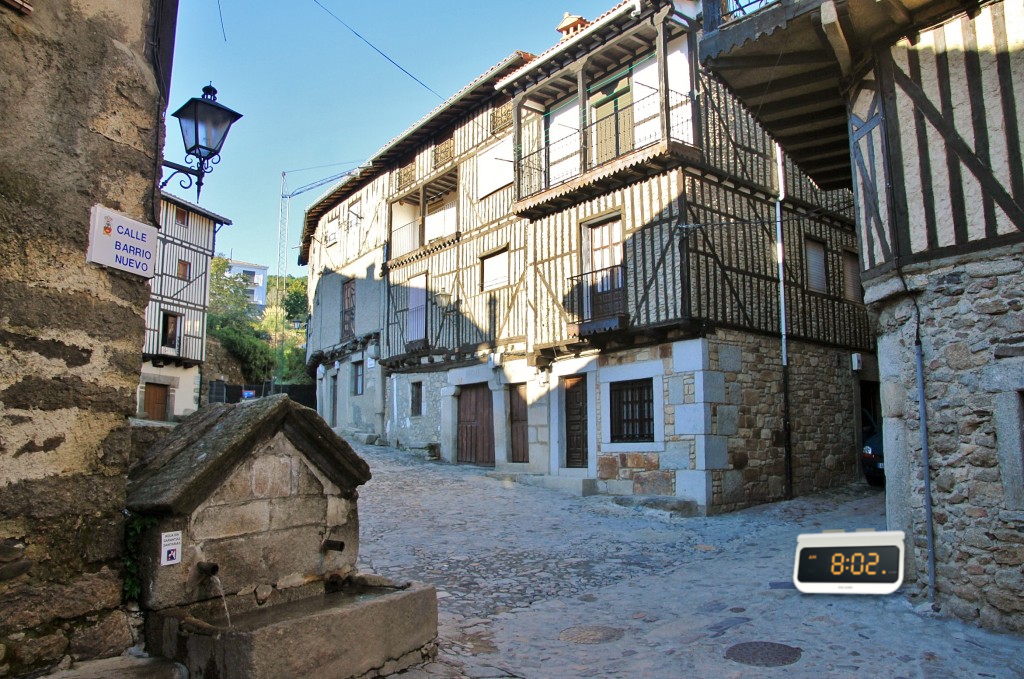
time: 8:02
